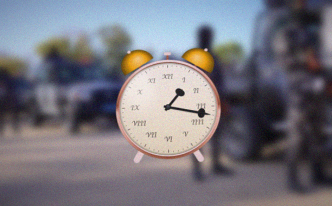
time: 1:17
